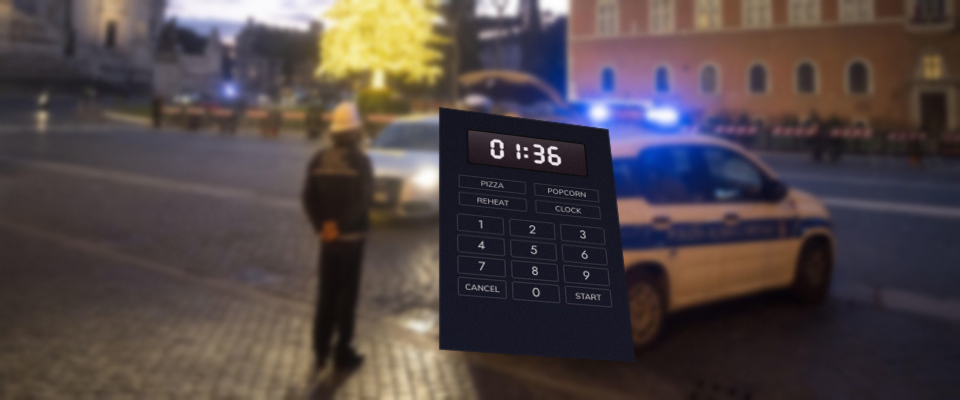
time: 1:36
